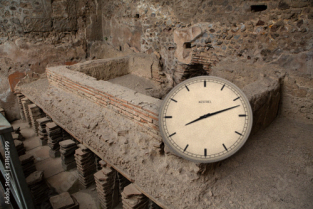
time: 8:12
